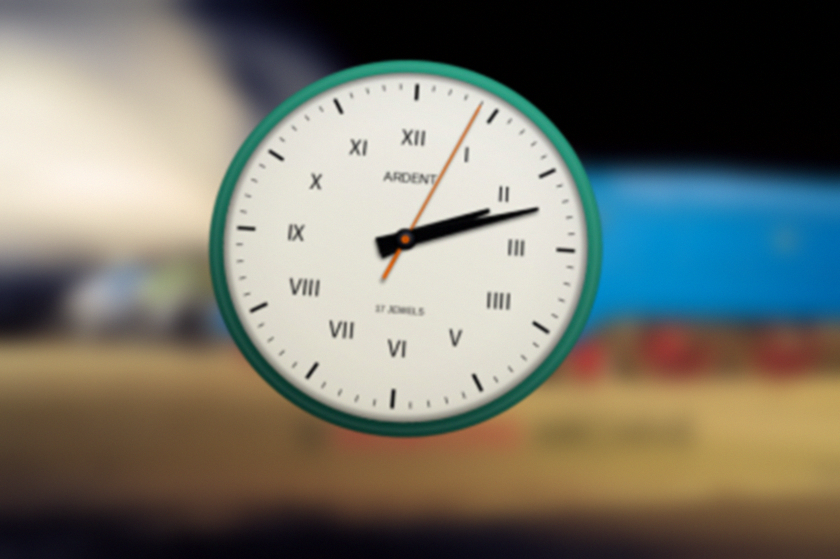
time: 2:12:04
